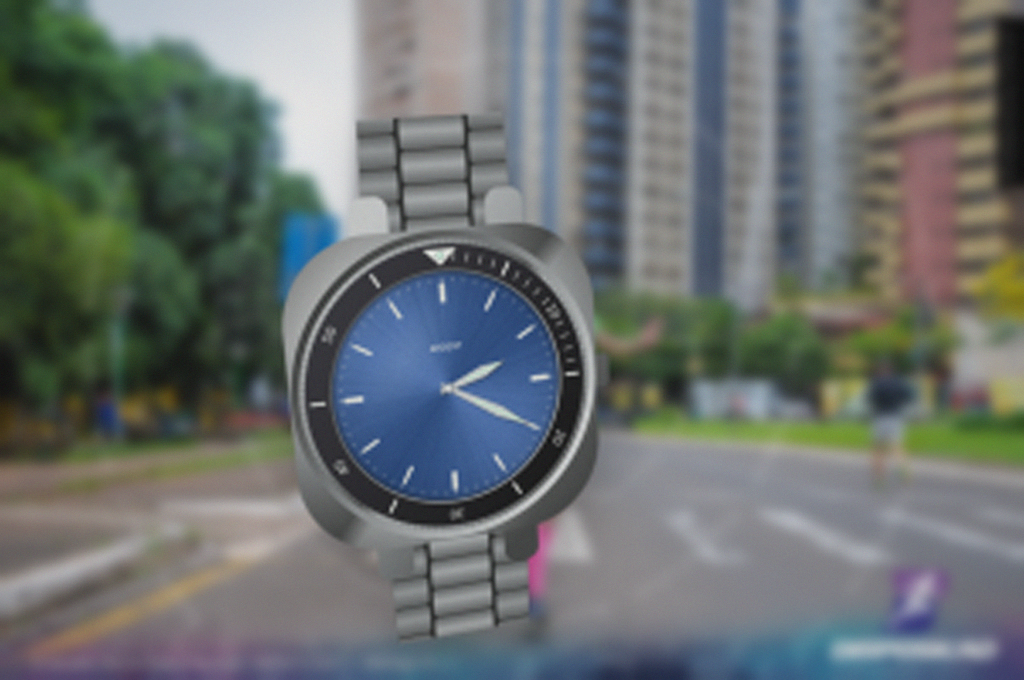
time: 2:20
